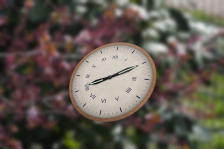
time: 8:10
